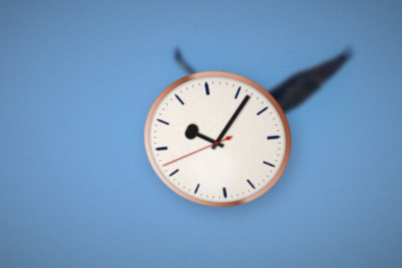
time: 10:06:42
